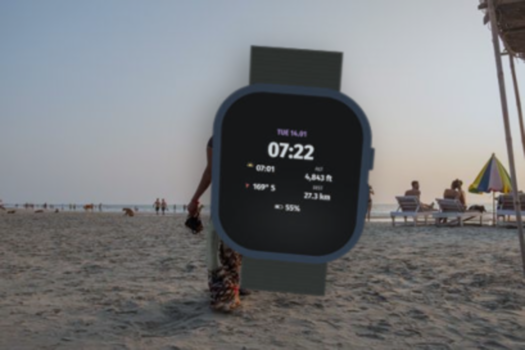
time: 7:22
